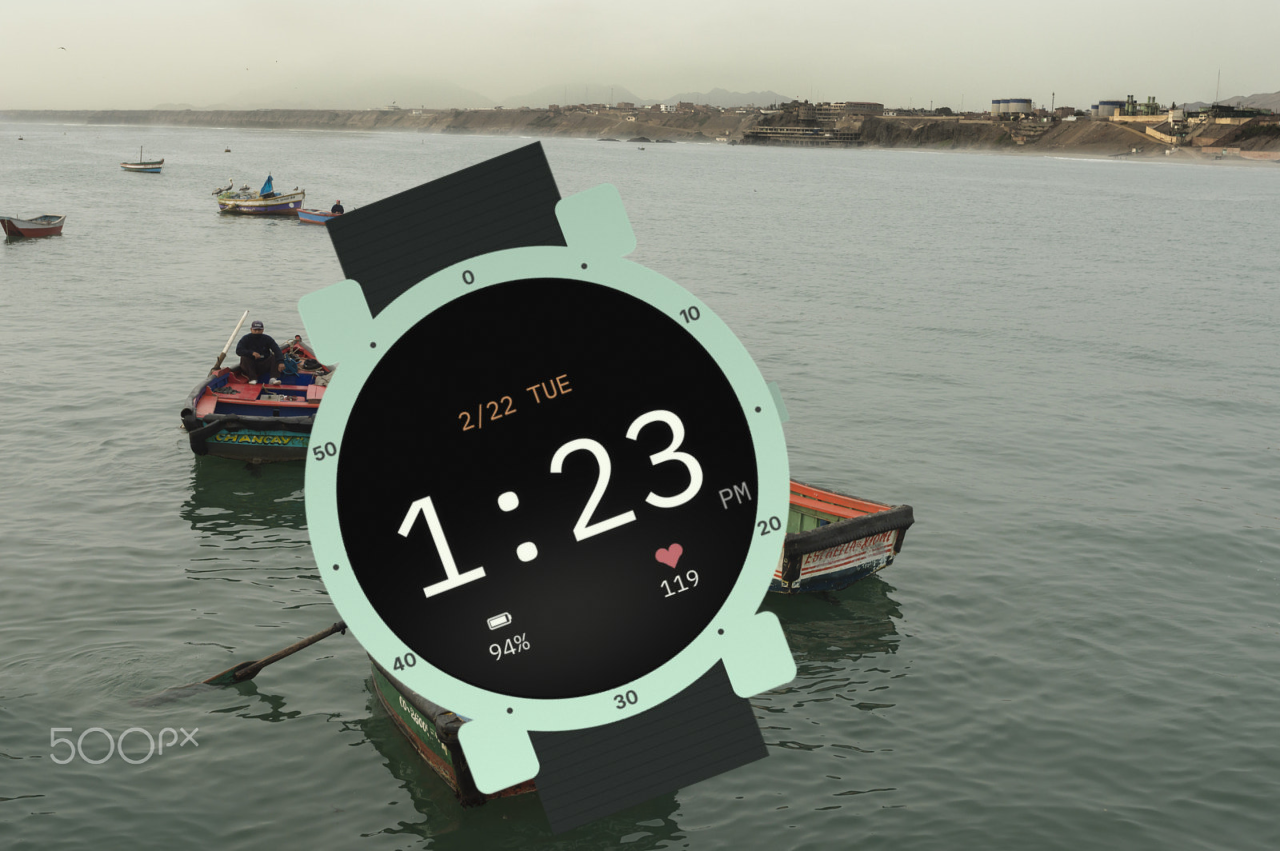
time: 1:23
